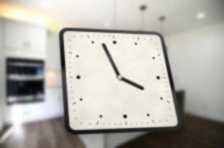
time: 3:57
